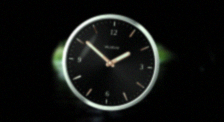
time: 1:51
